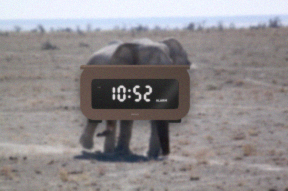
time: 10:52
